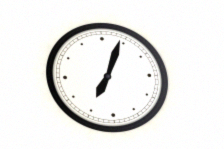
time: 7:04
